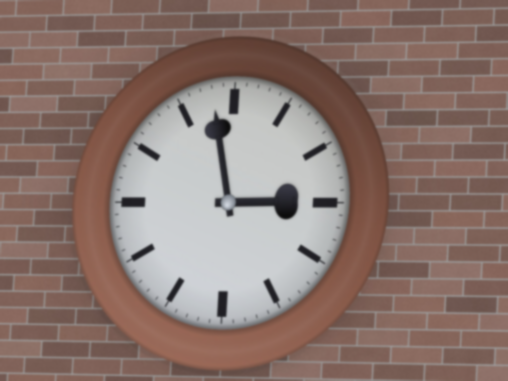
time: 2:58
